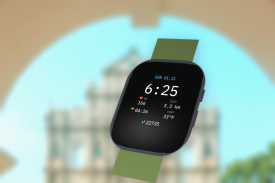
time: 6:25
